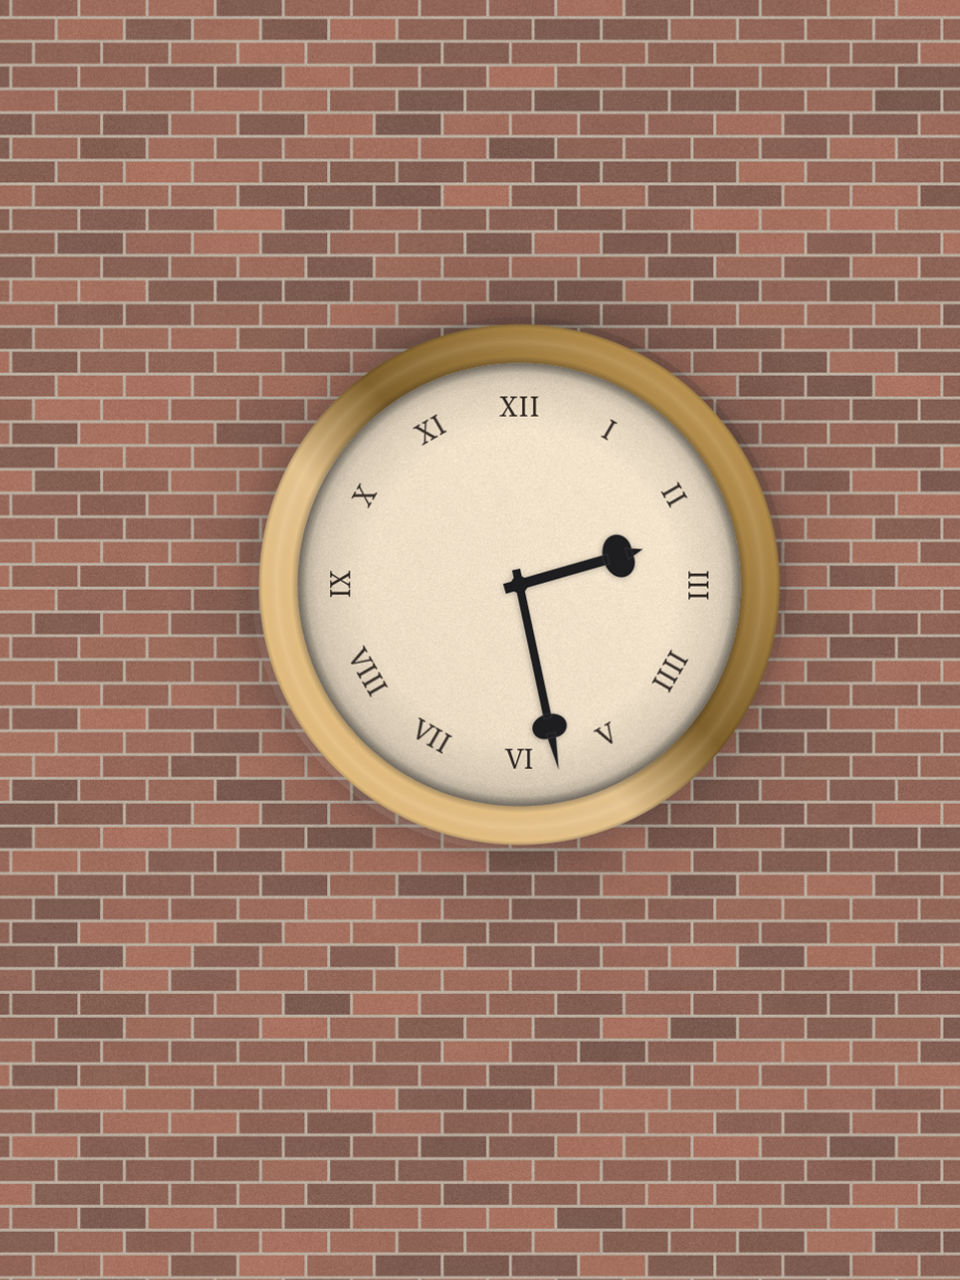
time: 2:28
